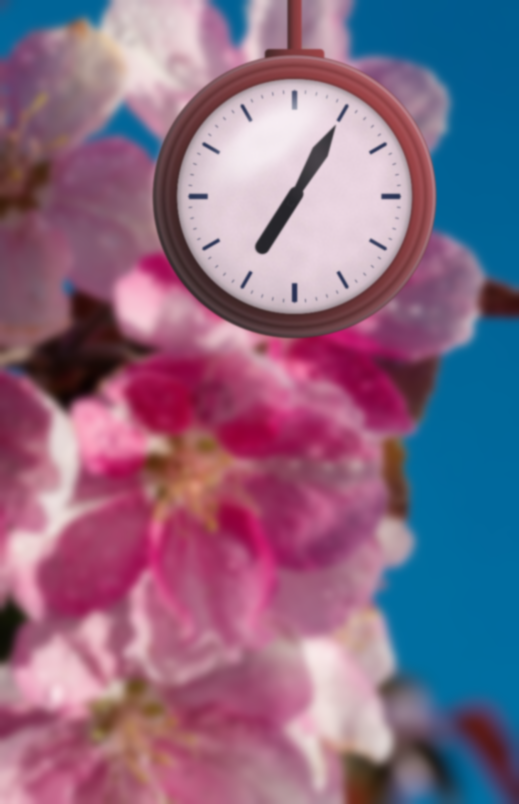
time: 7:05
